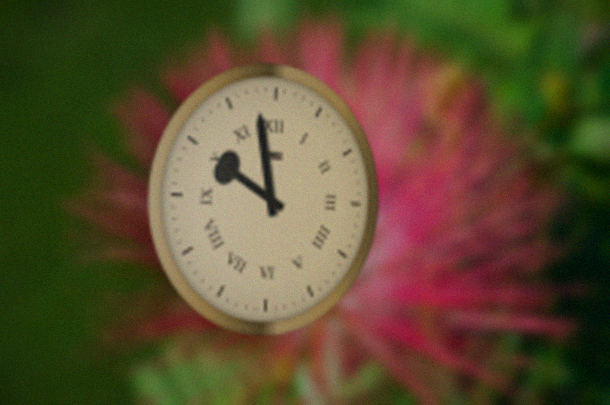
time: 9:58
